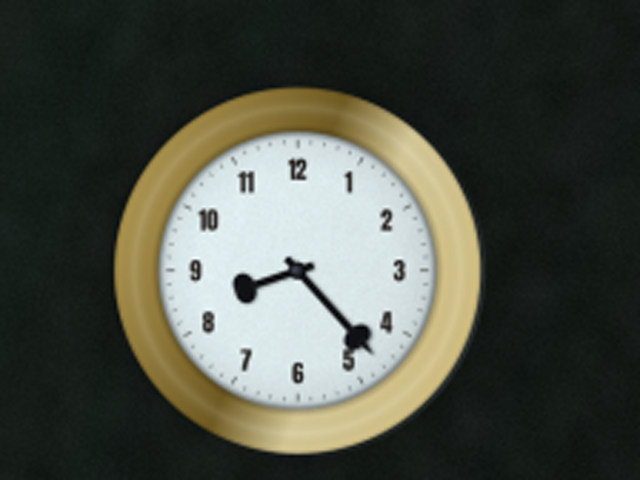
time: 8:23
